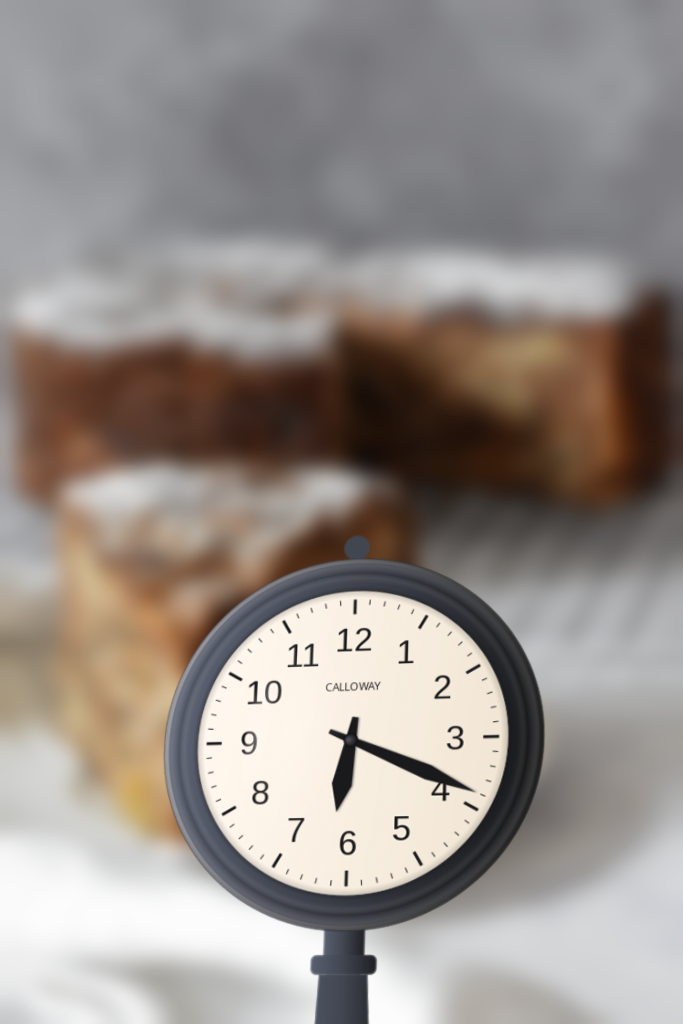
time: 6:19
